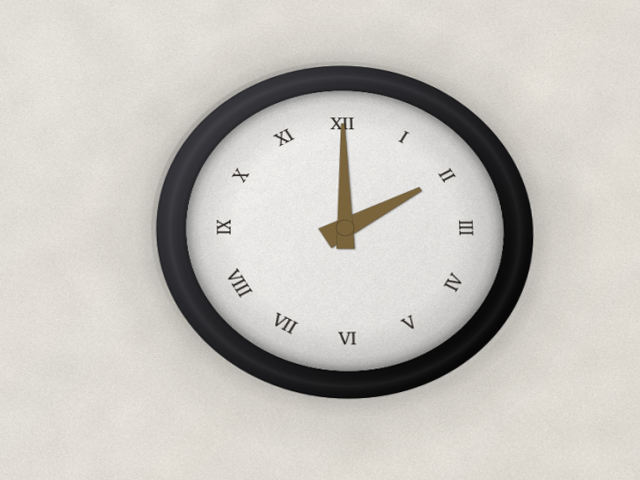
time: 2:00
